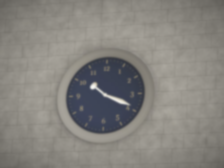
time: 10:19
